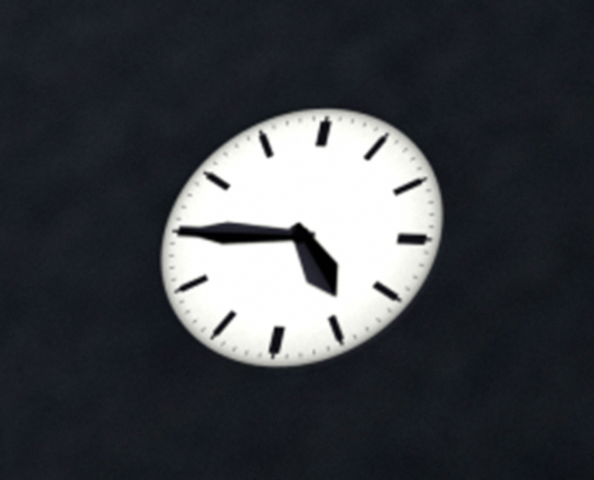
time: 4:45
